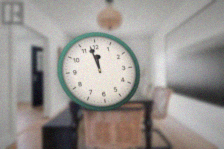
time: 11:58
